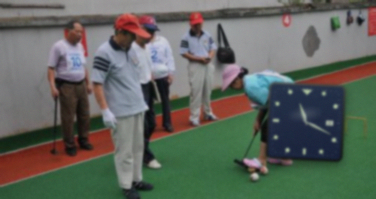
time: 11:19
